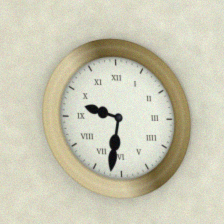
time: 9:32
